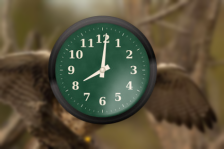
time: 8:01
